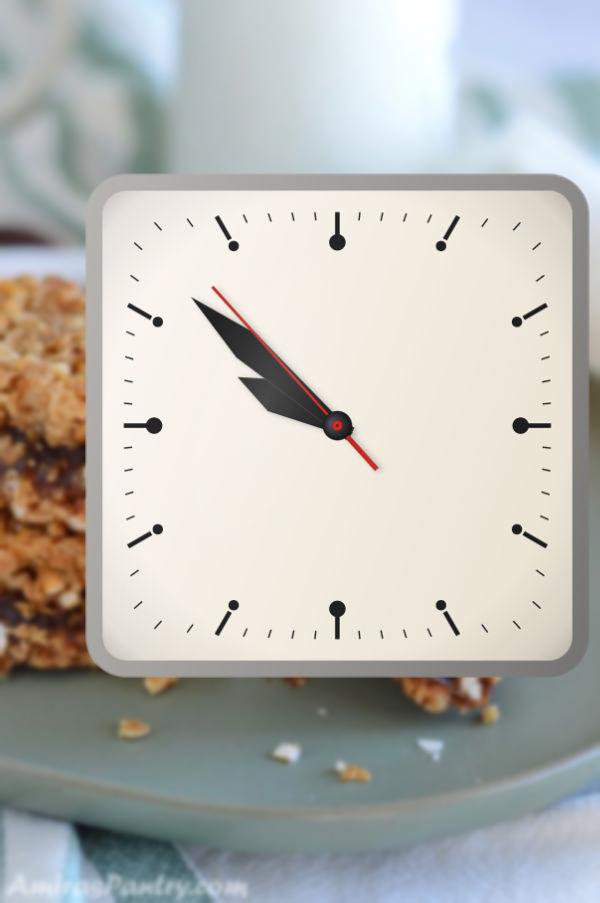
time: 9:51:53
